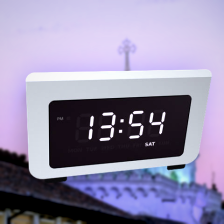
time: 13:54
